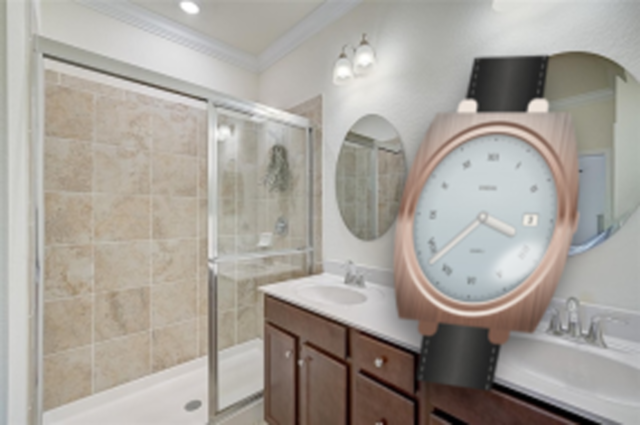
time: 3:38
